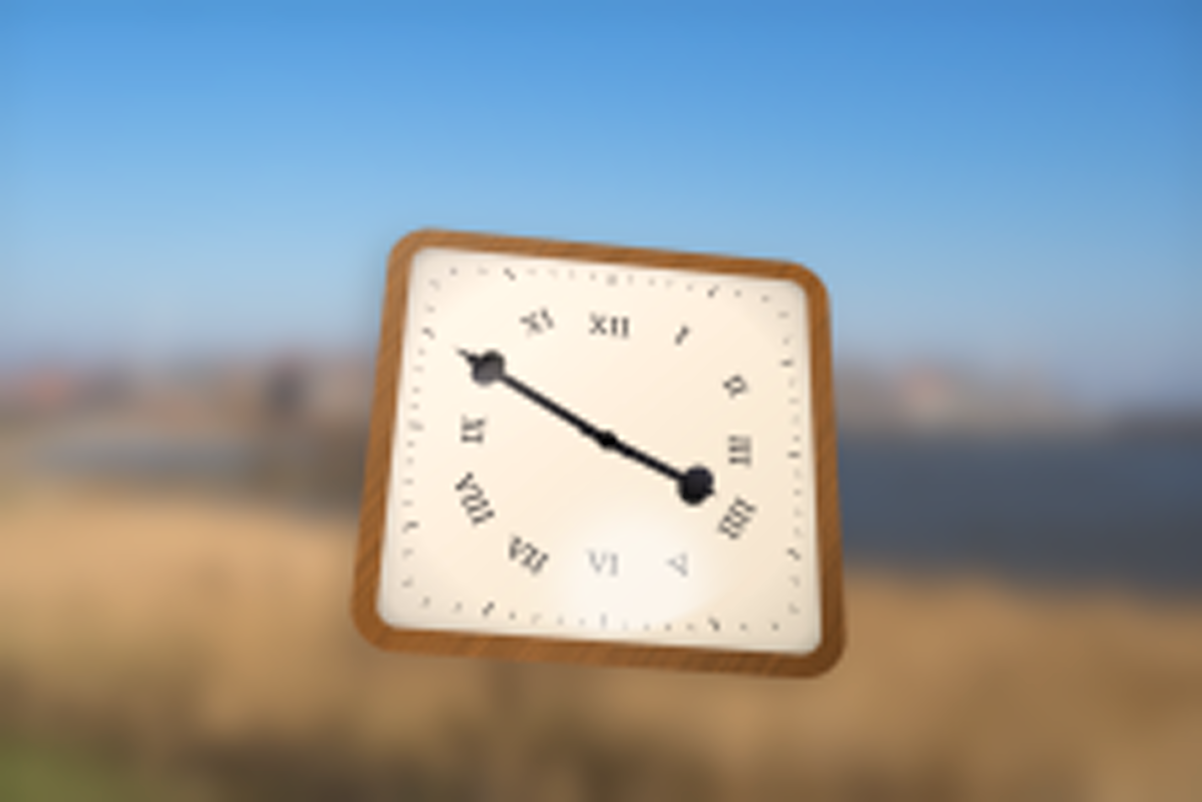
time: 3:50
